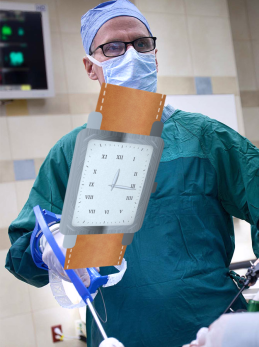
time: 12:16
